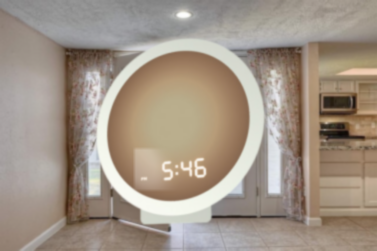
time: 5:46
